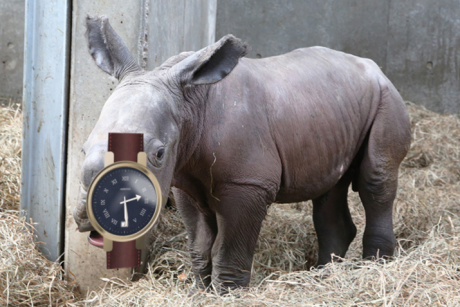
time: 2:29
